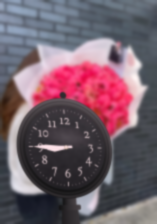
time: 8:45
